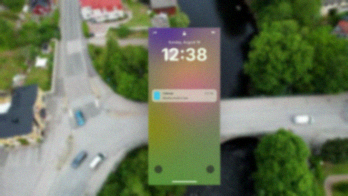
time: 12:38
